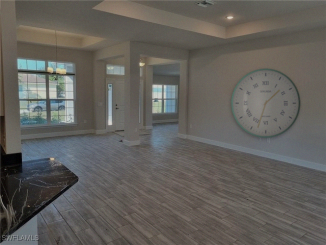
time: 1:33
